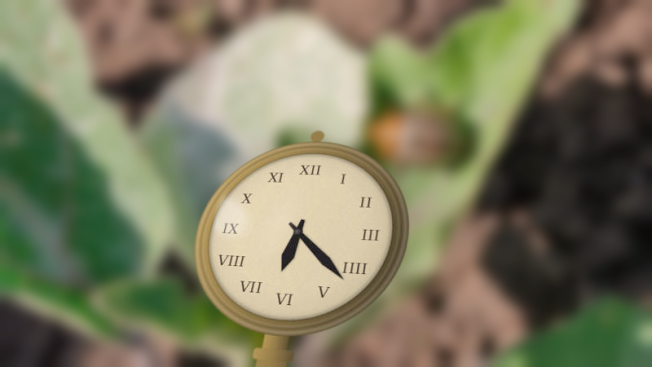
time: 6:22
